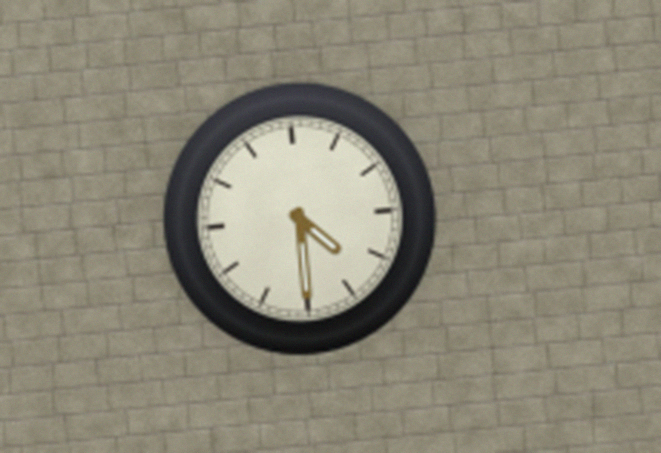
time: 4:30
